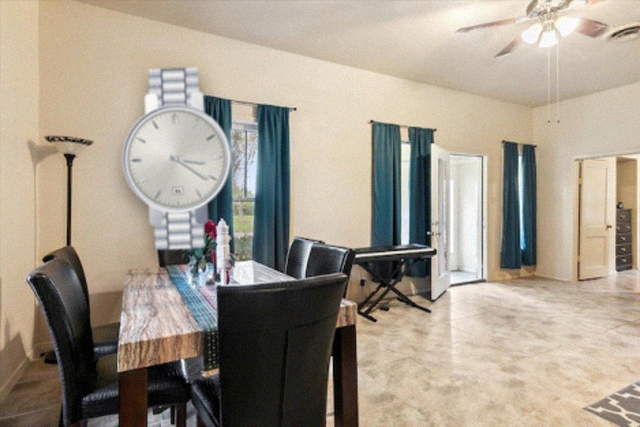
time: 3:21
